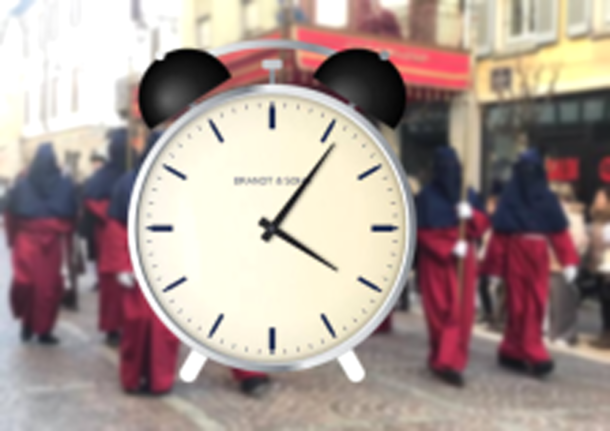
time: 4:06
